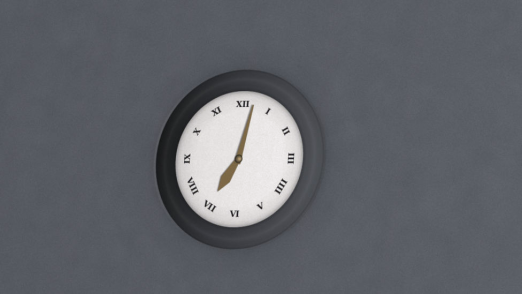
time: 7:02
